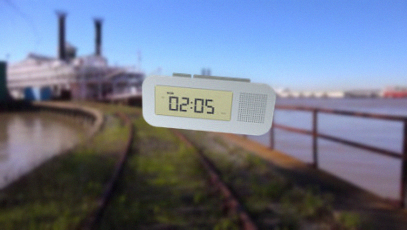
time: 2:05
